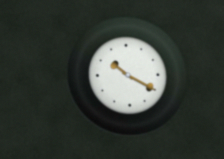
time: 10:20
